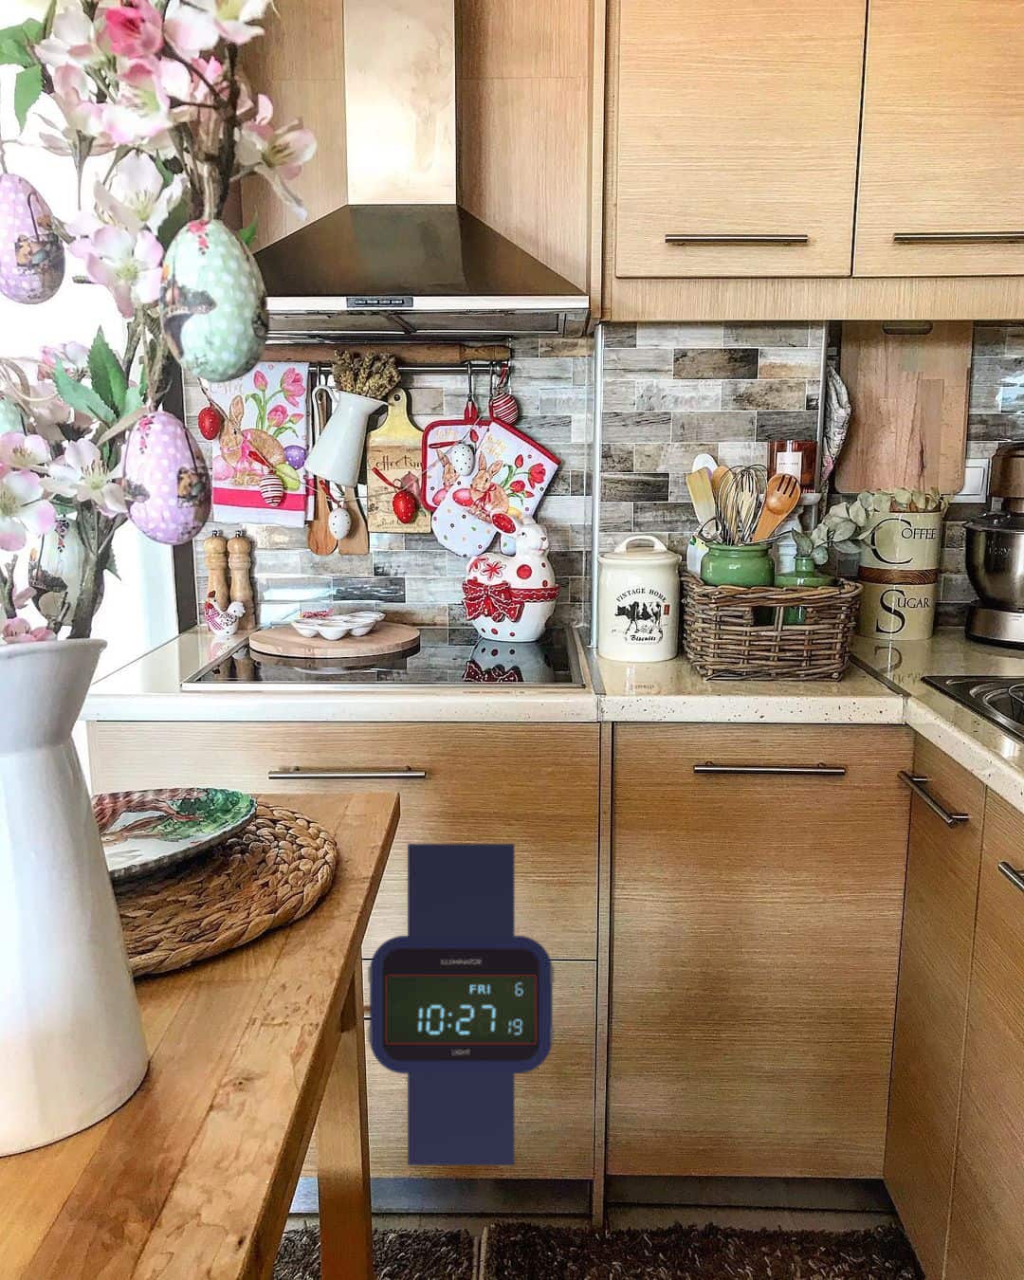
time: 10:27:19
